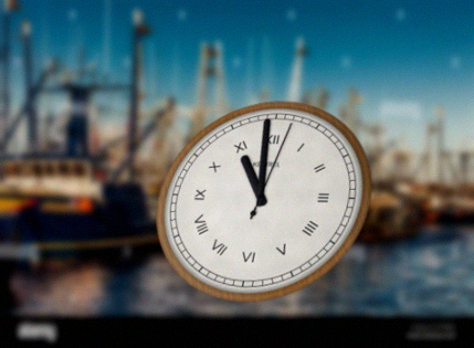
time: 10:59:02
